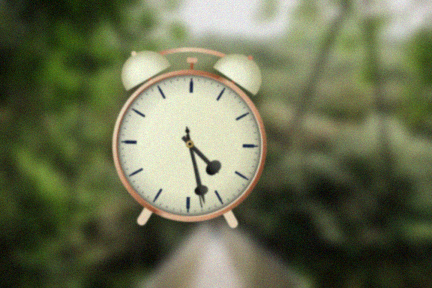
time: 4:27:28
